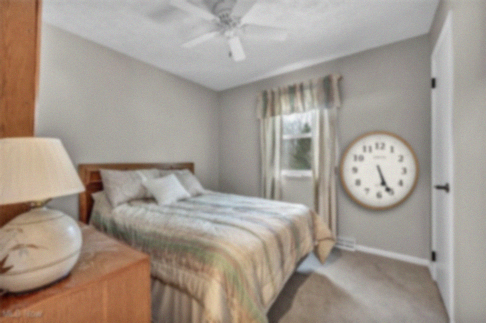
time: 5:26
